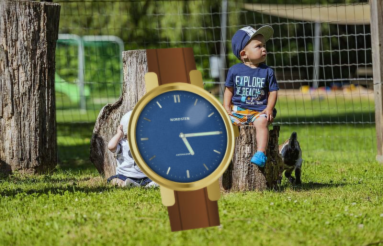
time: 5:15
